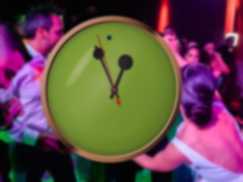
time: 12:56:58
